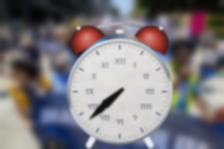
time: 7:38
